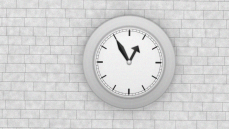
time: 12:55
